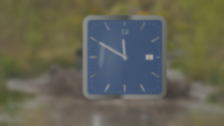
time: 11:50
